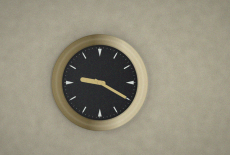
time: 9:20
